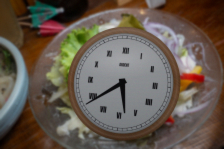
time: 5:39
